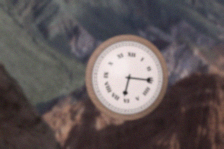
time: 6:15
